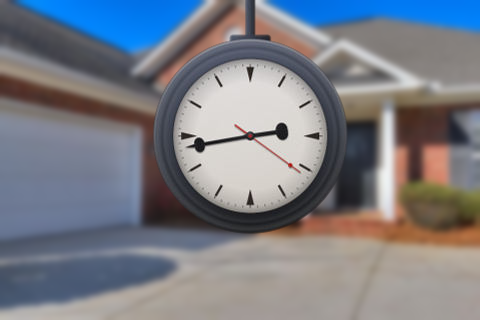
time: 2:43:21
